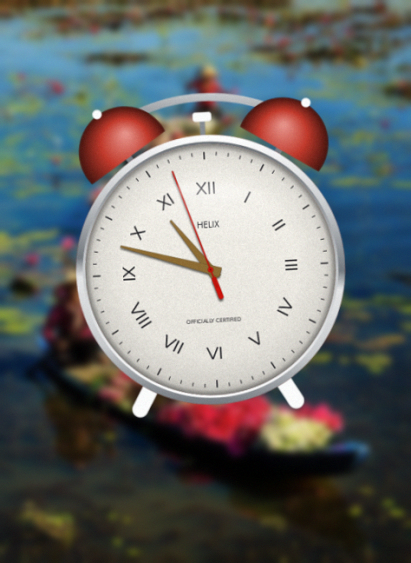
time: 10:47:57
